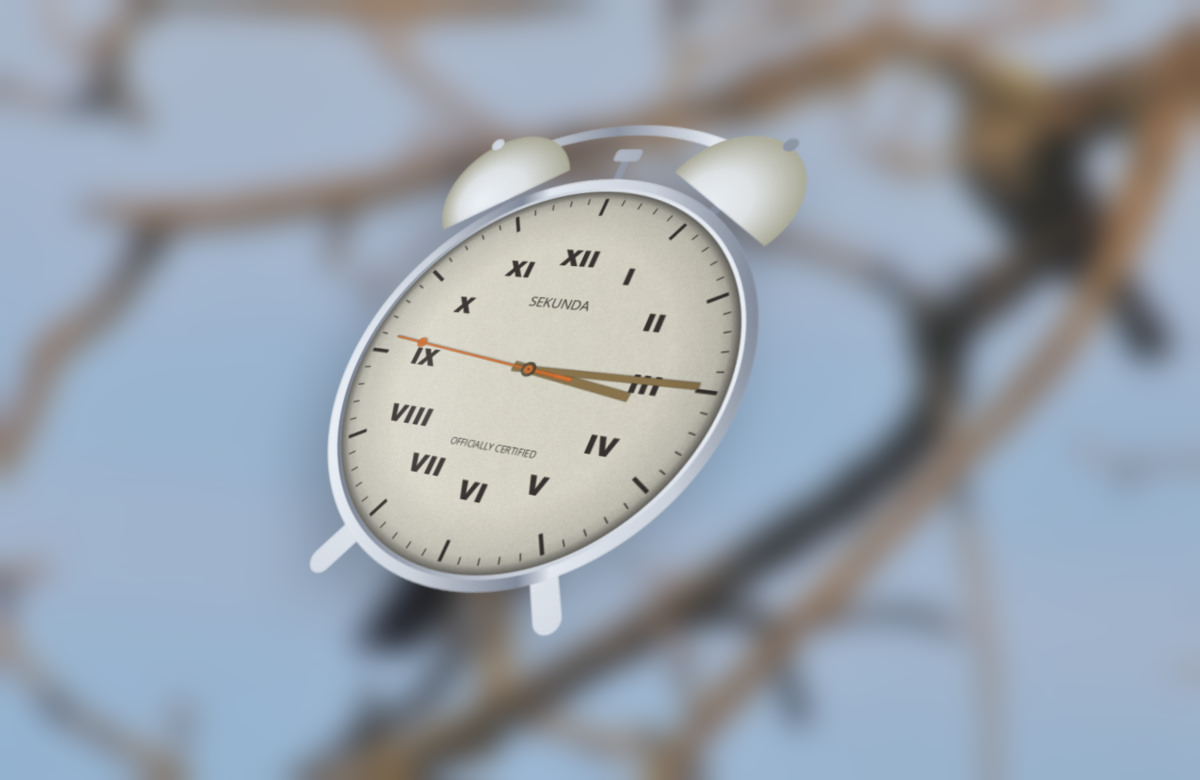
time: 3:14:46
